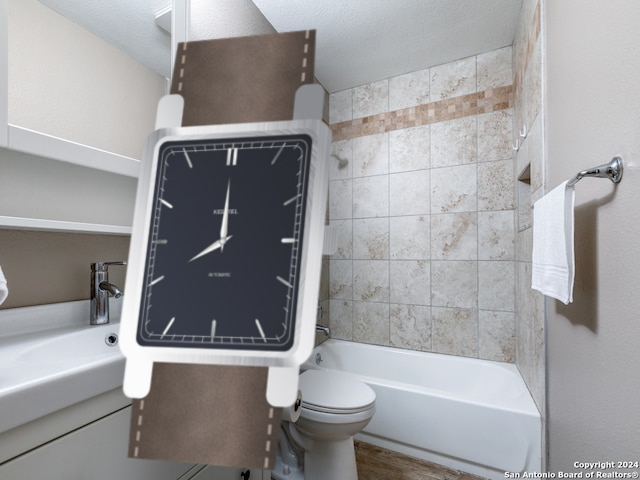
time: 8:00
